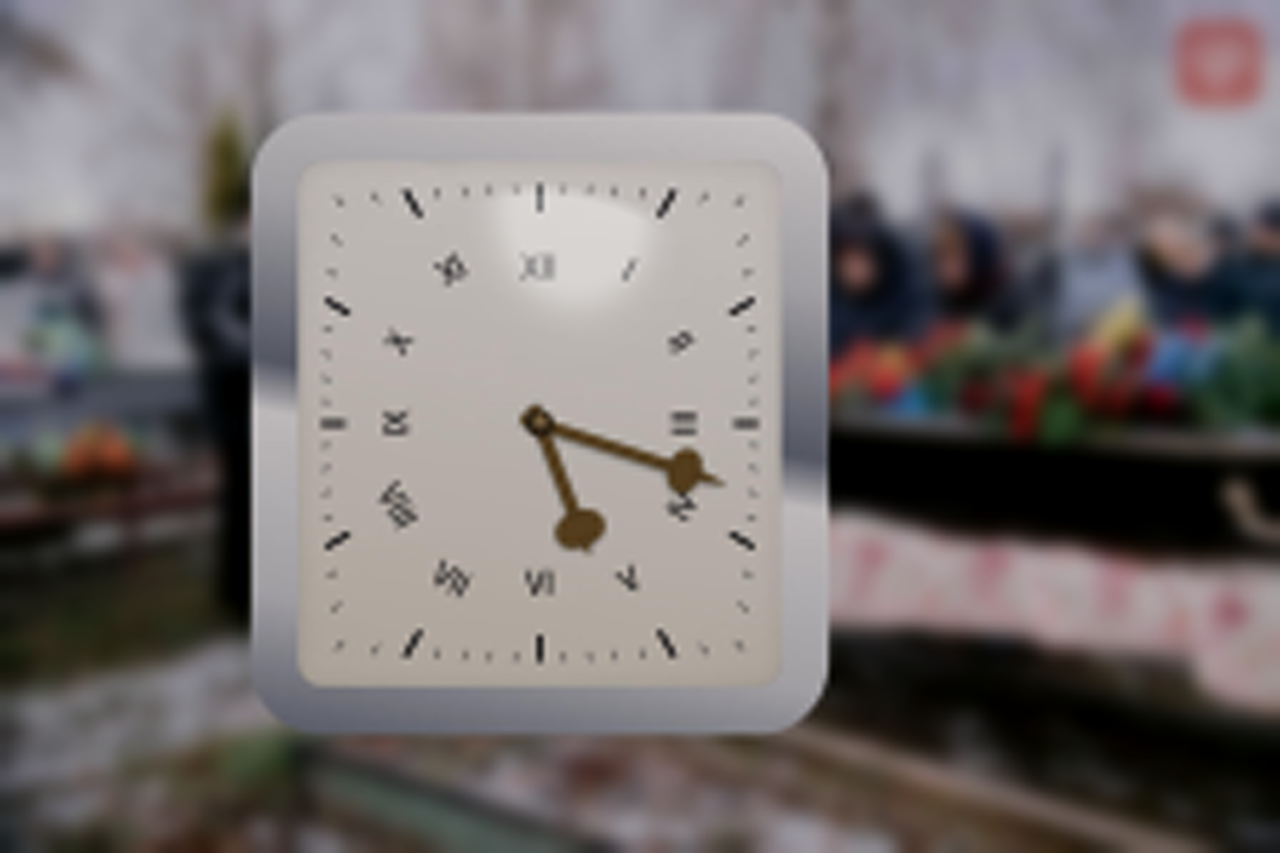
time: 5:18
